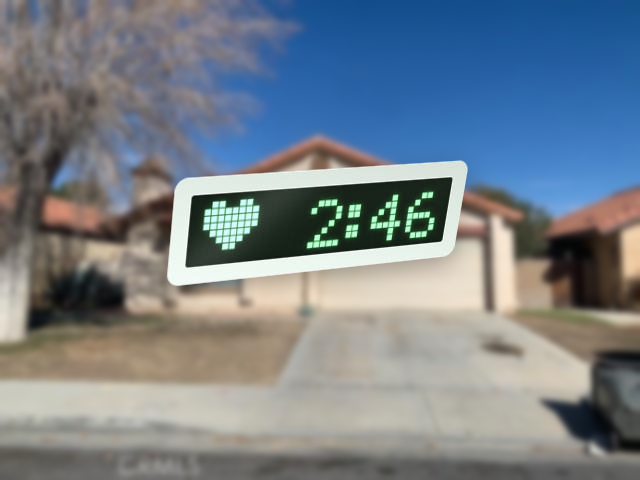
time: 2:46
